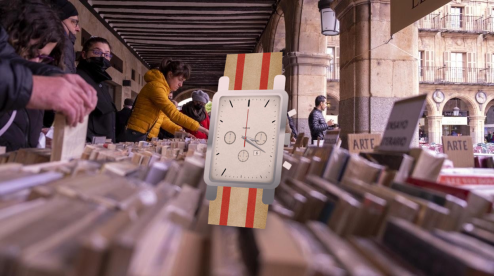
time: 3:20
